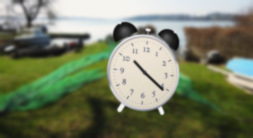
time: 10:21
